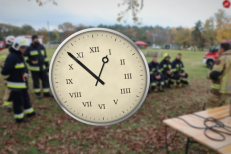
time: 12:53
